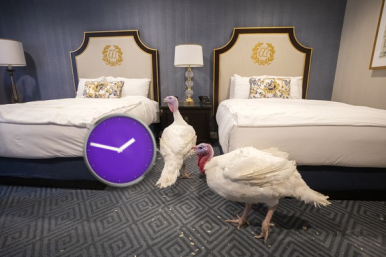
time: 1:47
